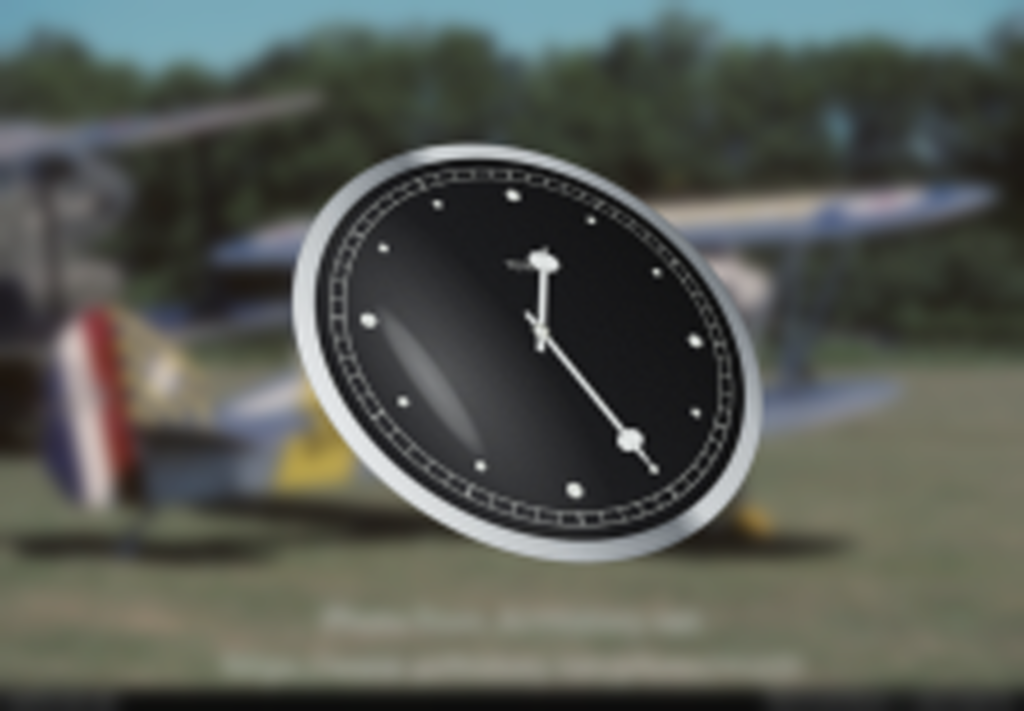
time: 12:25
